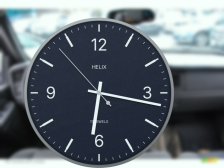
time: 6:16:53
